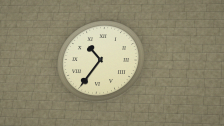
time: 10:35
